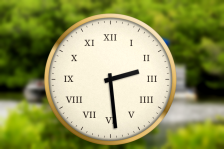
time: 2:29
